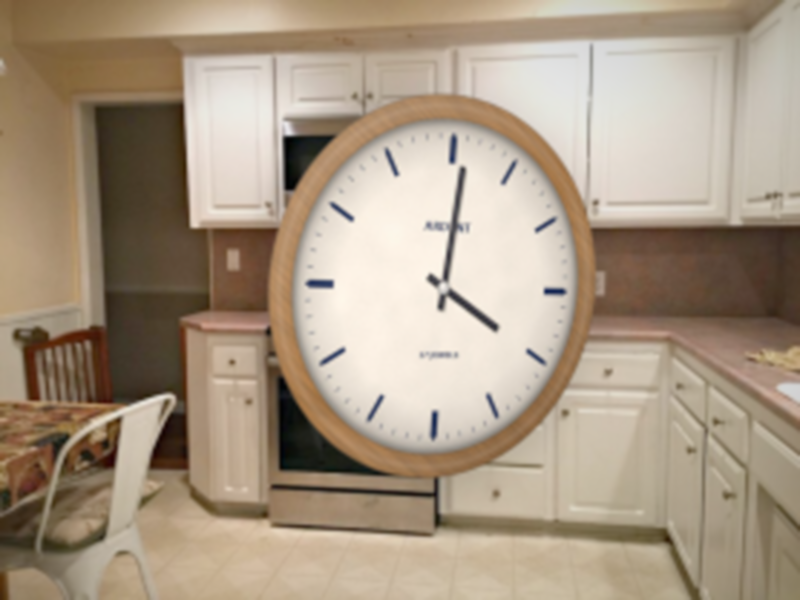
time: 4:01
